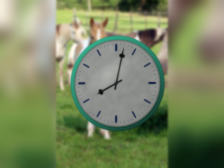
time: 8:02
